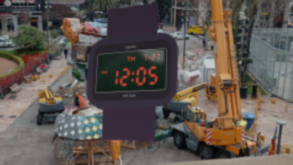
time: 12:05
